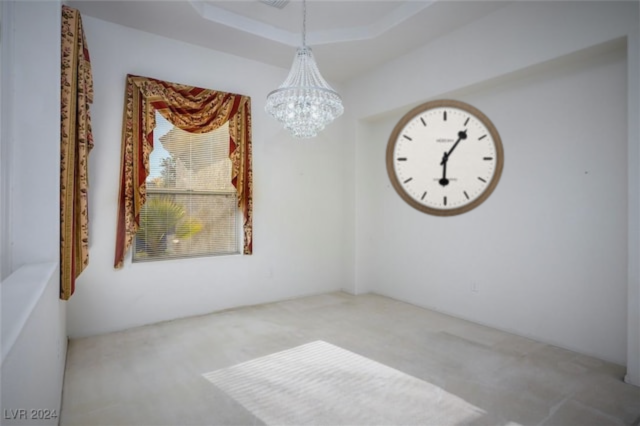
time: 6:06
